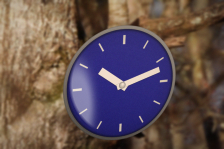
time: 10:12
